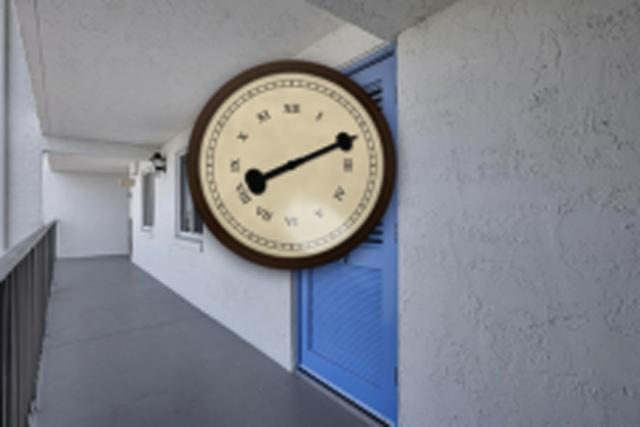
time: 8:11
